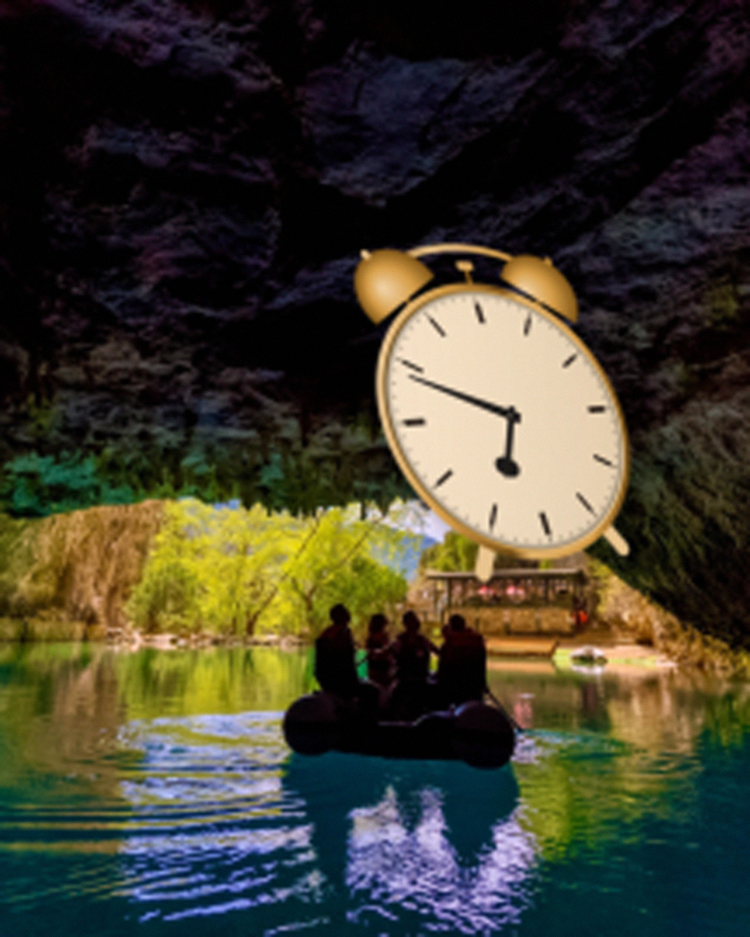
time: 6:49
